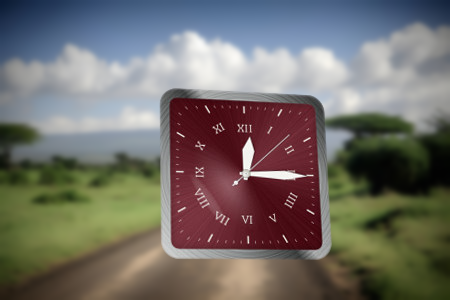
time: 12:15:08
